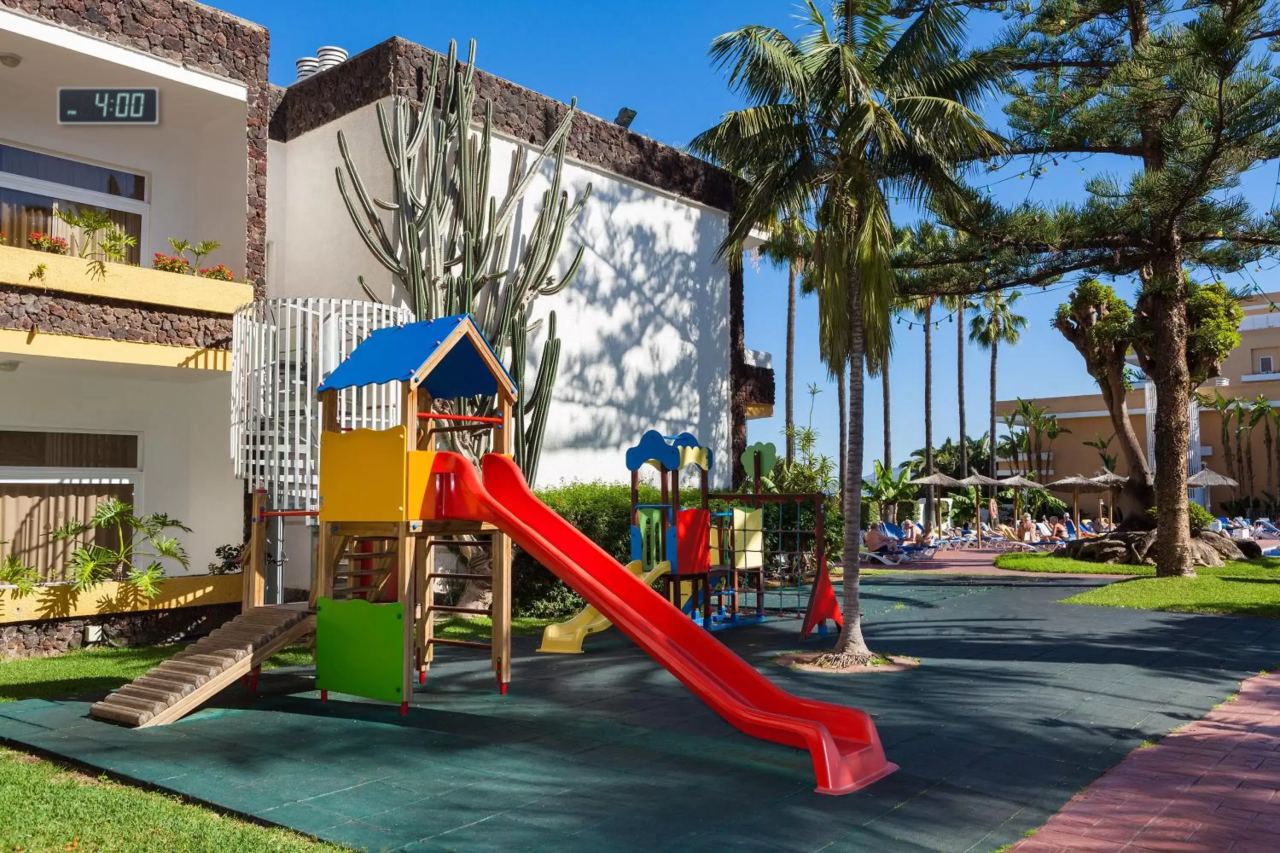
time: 4:00
